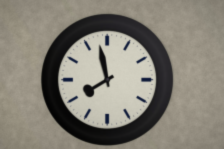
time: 7:58
